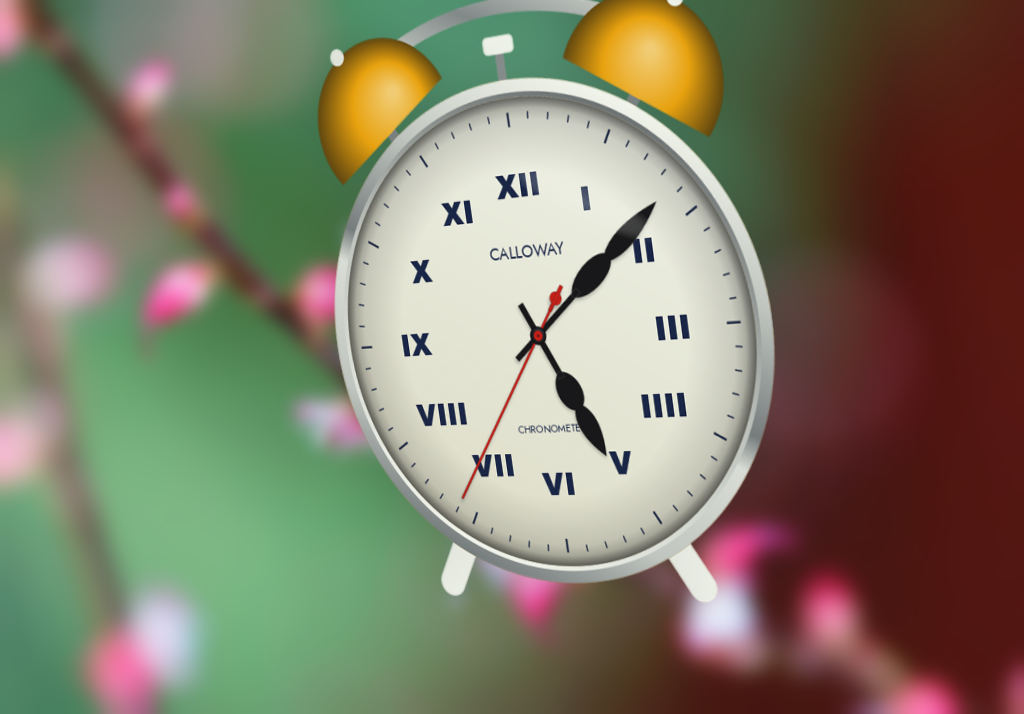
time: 5:08:36
